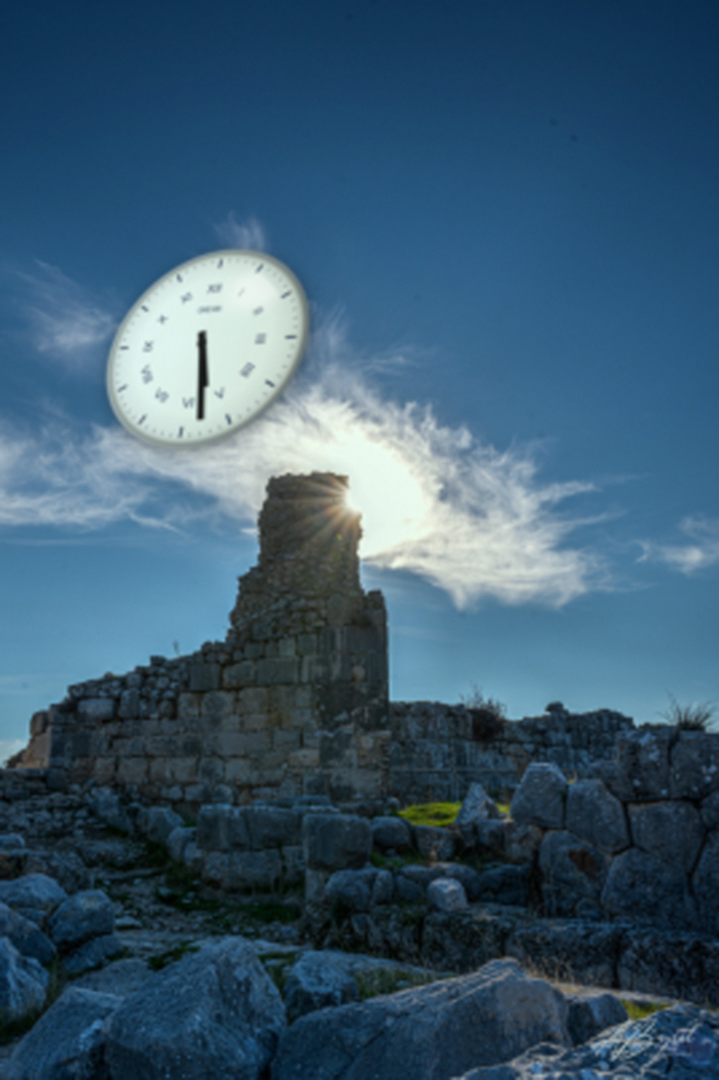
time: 5:28
